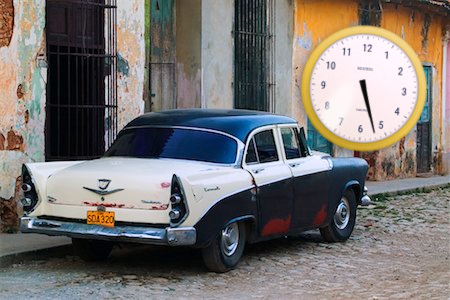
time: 5:27
